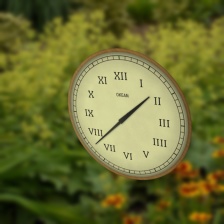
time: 1:38
